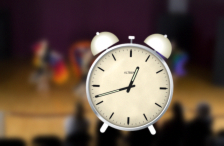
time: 12:42
